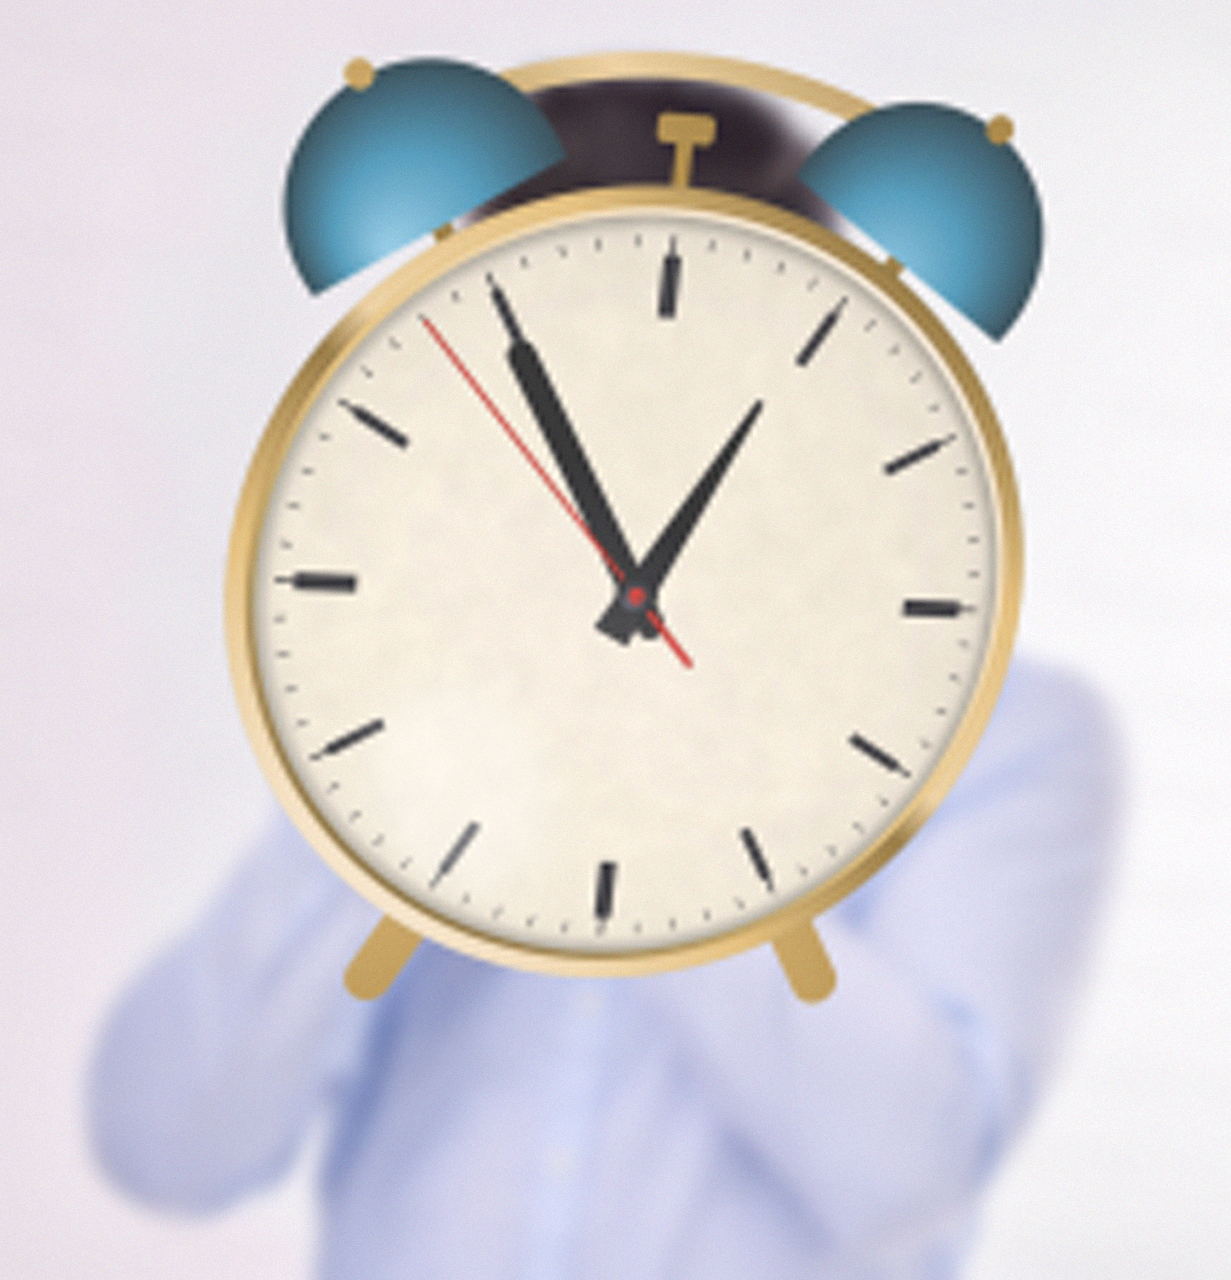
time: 12:54:53
